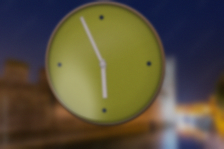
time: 5:56
